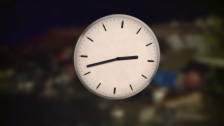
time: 2:42
